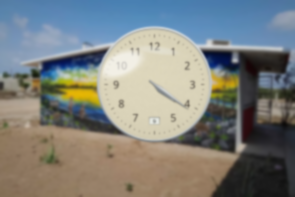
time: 4:21
